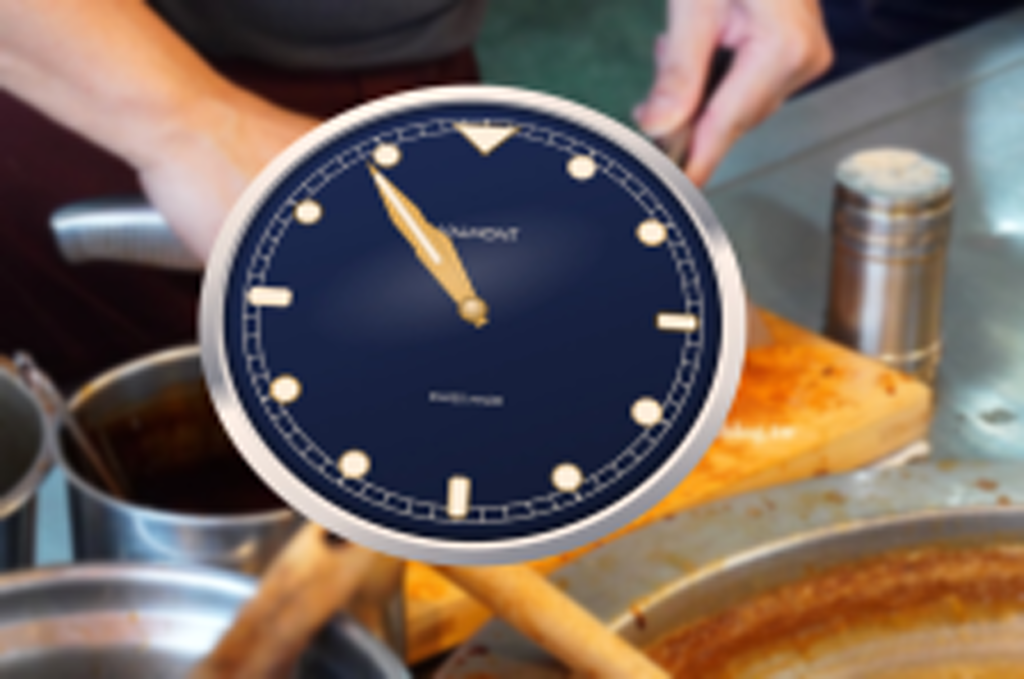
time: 10:54
